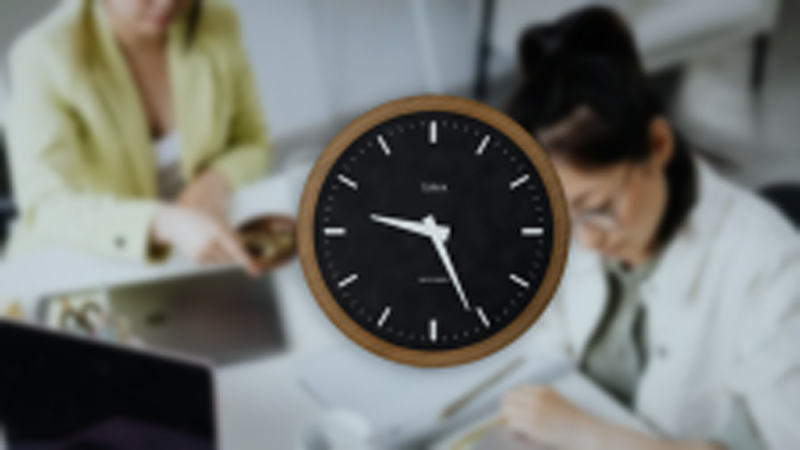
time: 9:26
